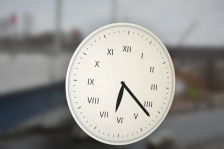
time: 6:22
